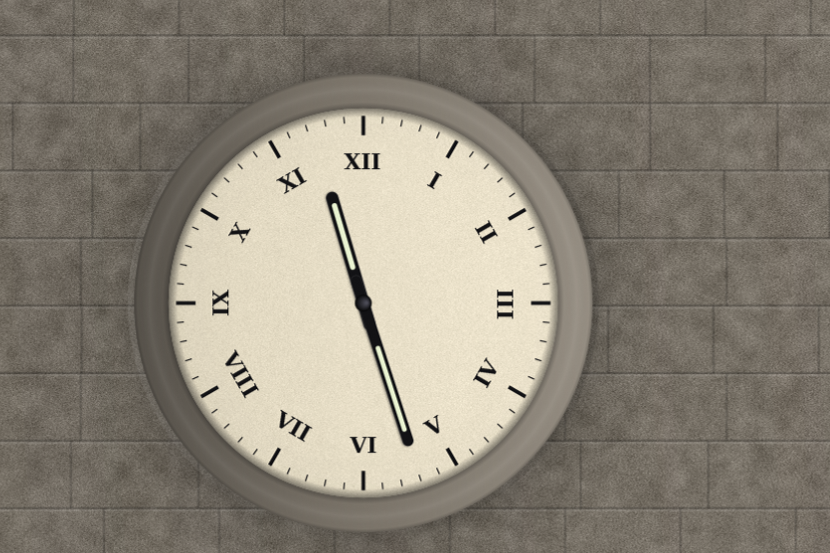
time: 11:27
